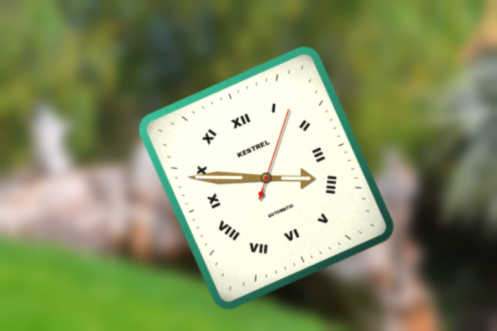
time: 3:49:07
